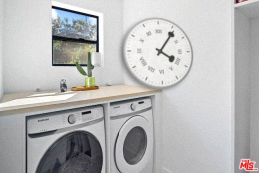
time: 4:06
